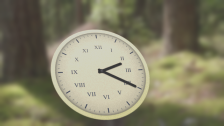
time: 2:20
